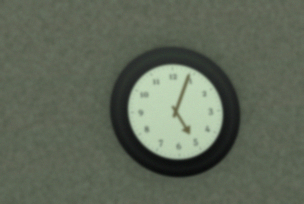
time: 5:04
